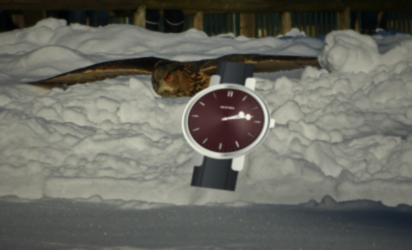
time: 2:13
